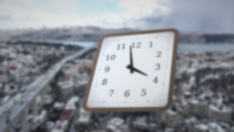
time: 3:58
